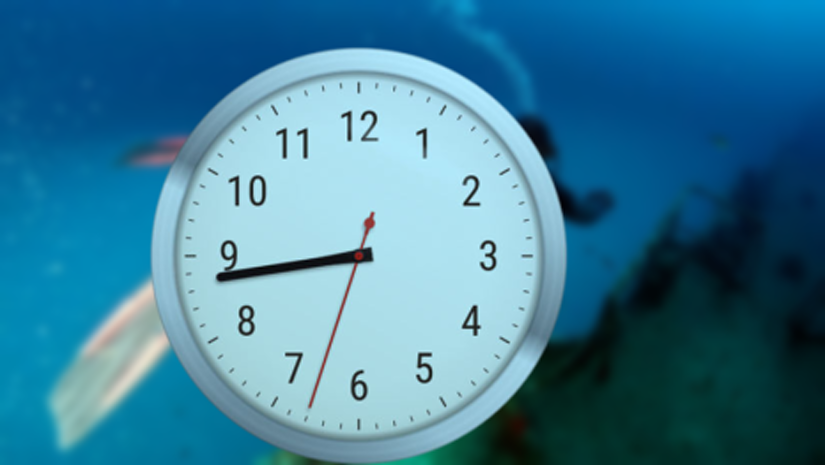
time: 8:43:33
